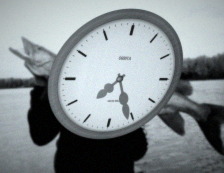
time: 7:26
